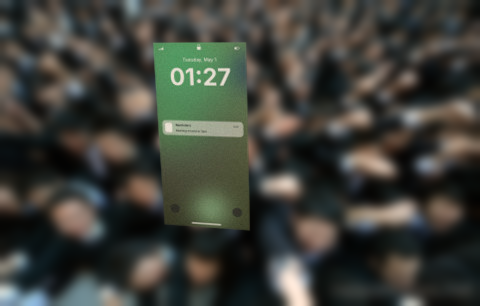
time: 1:27
